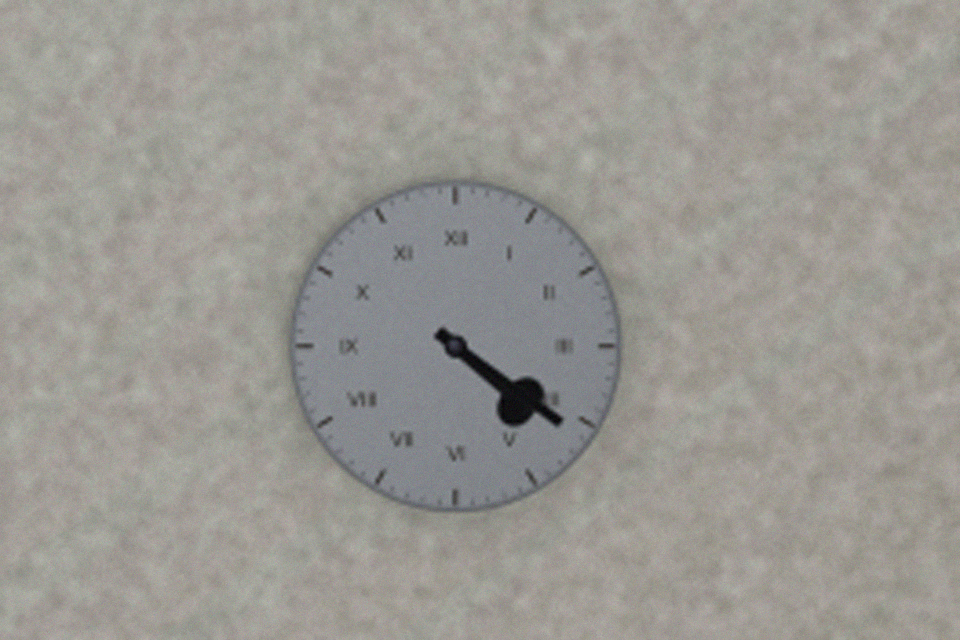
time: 4:21
